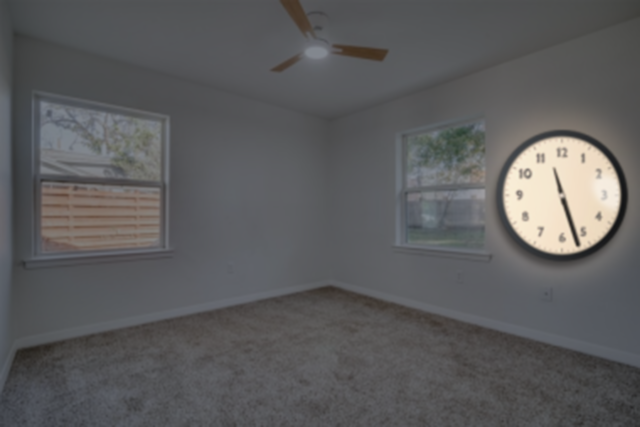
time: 11:27
